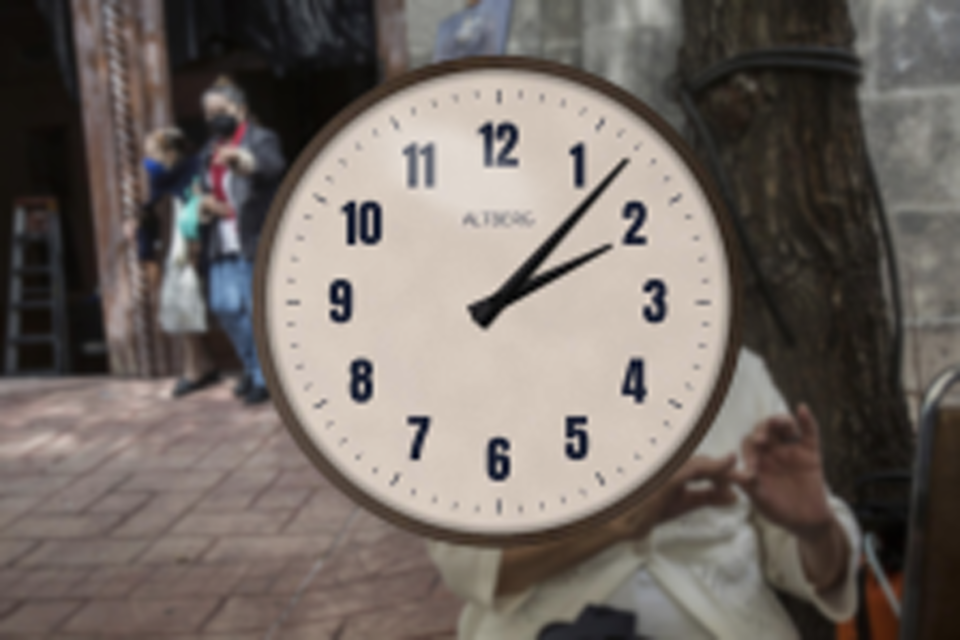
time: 2:07
